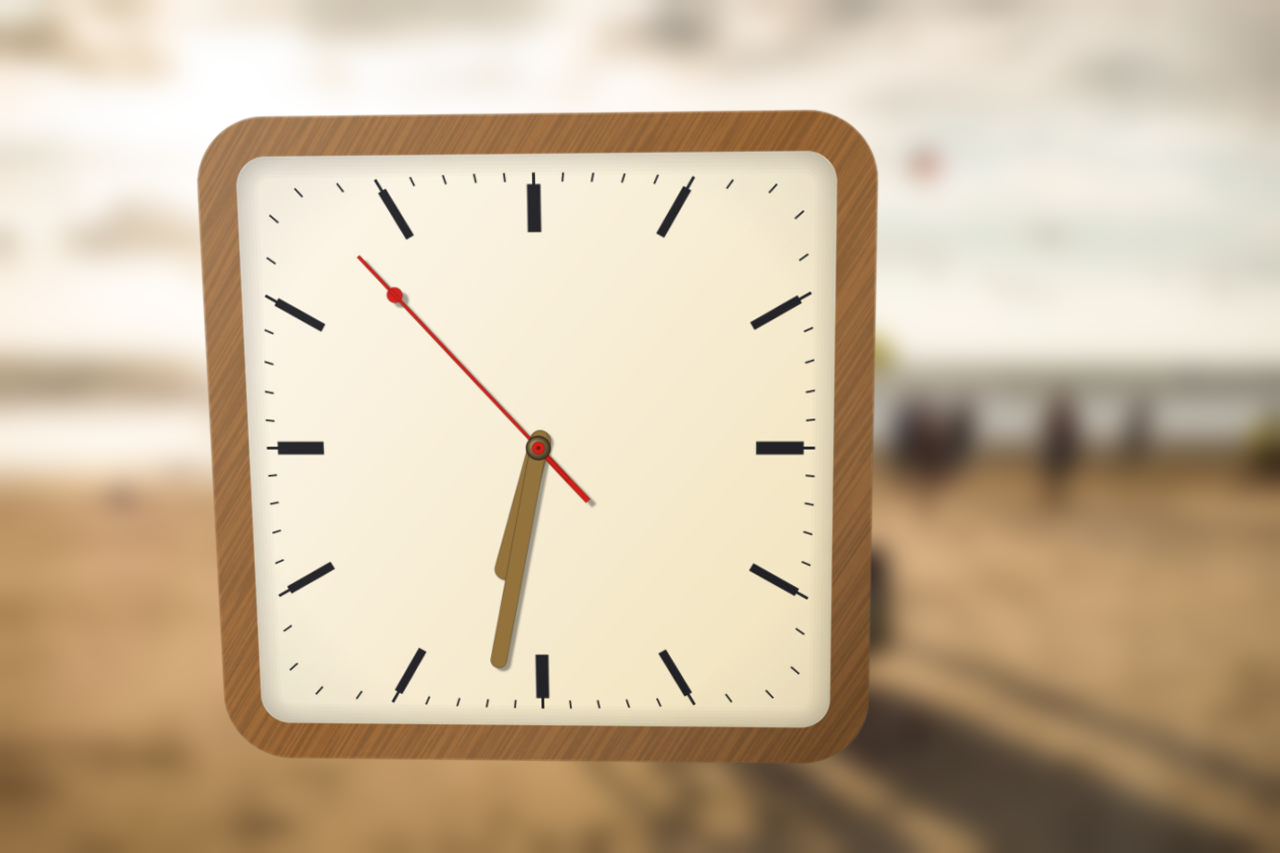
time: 6:31:53
